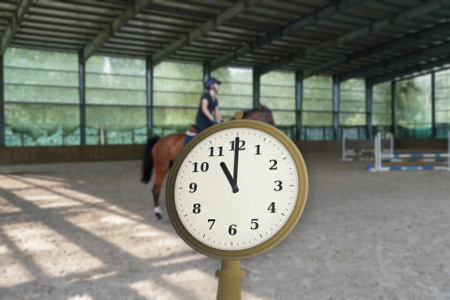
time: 11:00
